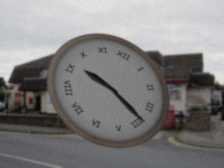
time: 9:19
